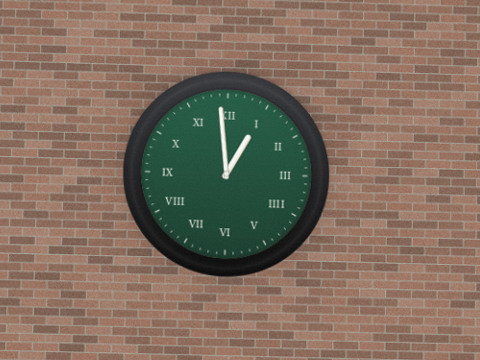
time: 12:59
